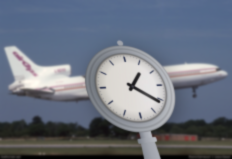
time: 1:21
